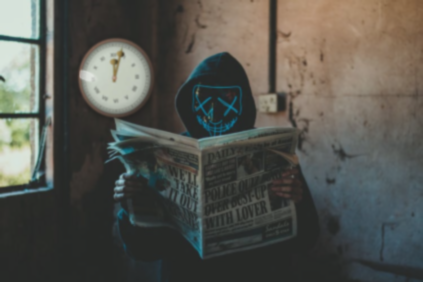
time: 12:03
